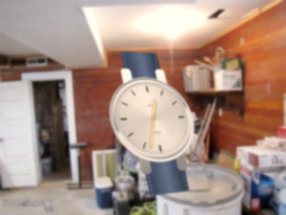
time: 12:33
